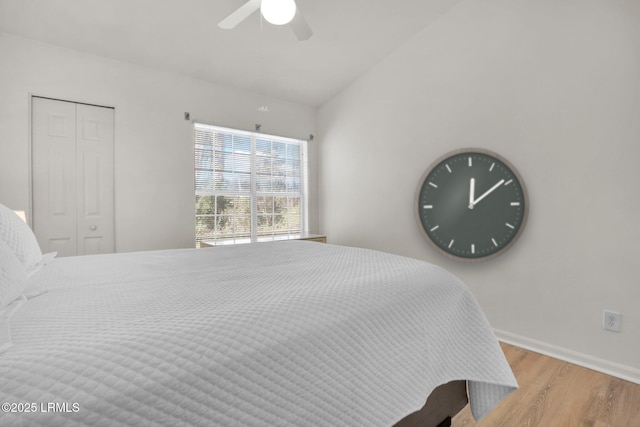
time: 12:09
